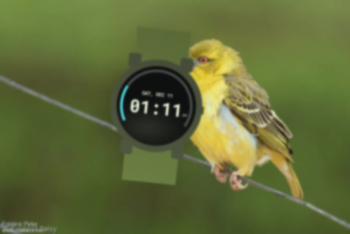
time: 1:11
